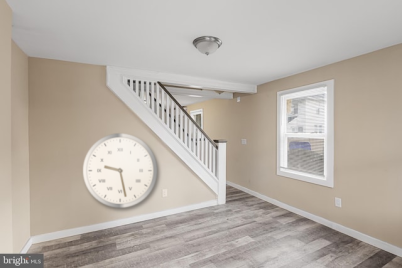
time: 9:28
